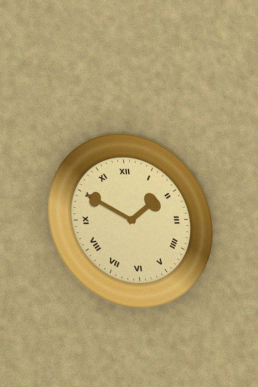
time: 1:50
